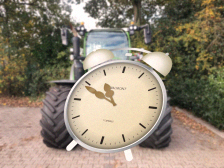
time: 10:49
